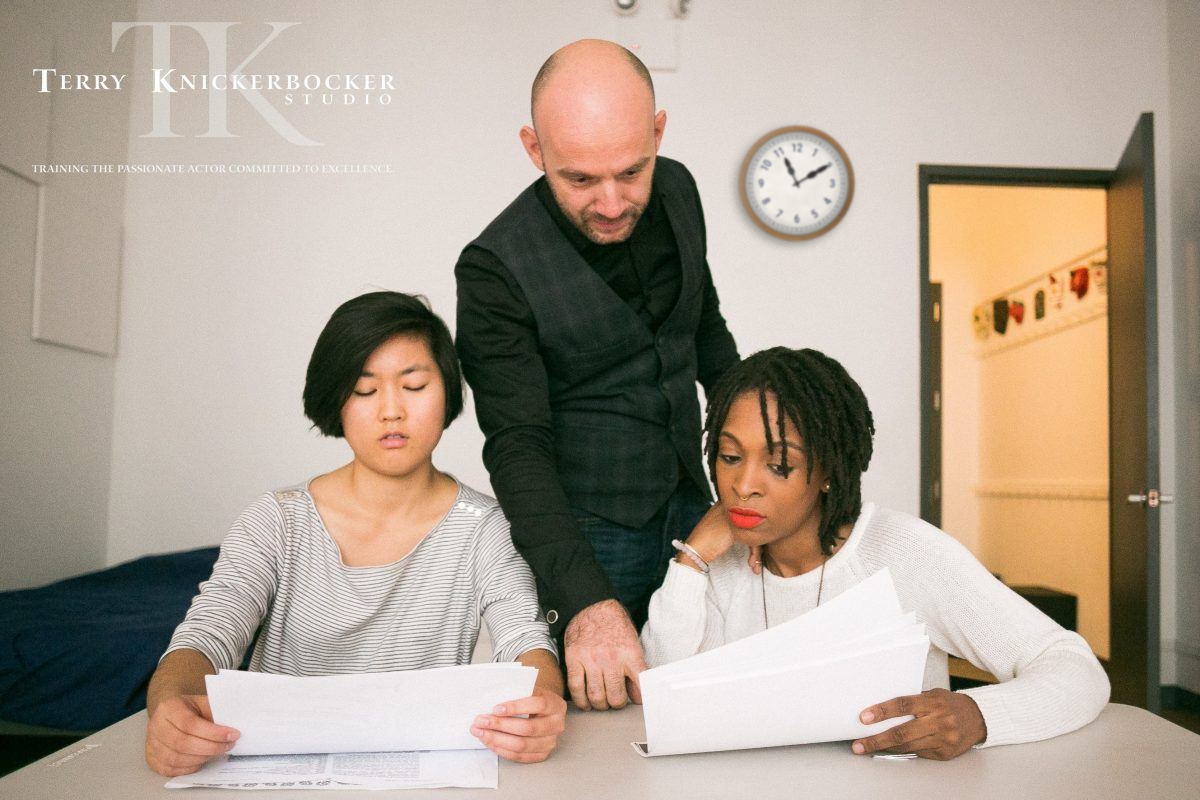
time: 11:10
